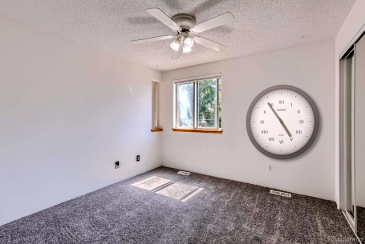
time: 4:54
